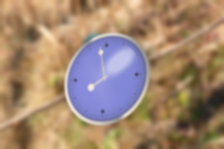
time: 7:58
